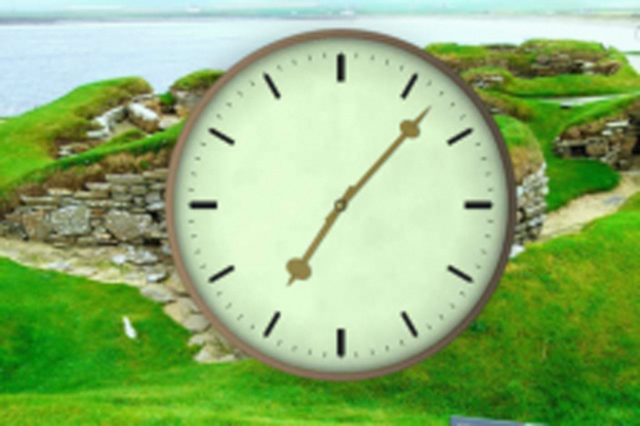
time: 7:07
